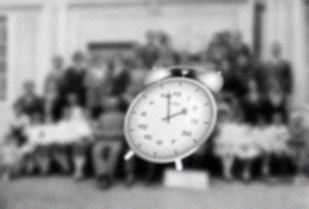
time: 1:57
